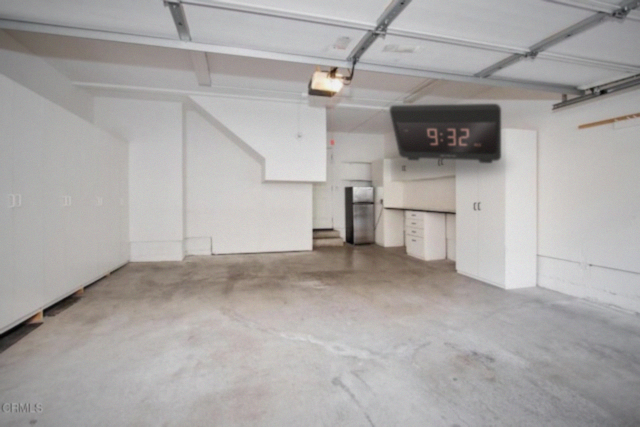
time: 9:32
